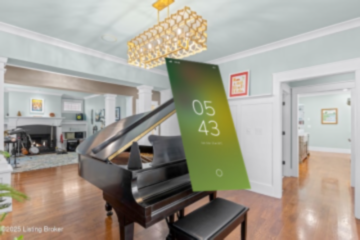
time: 5:43
